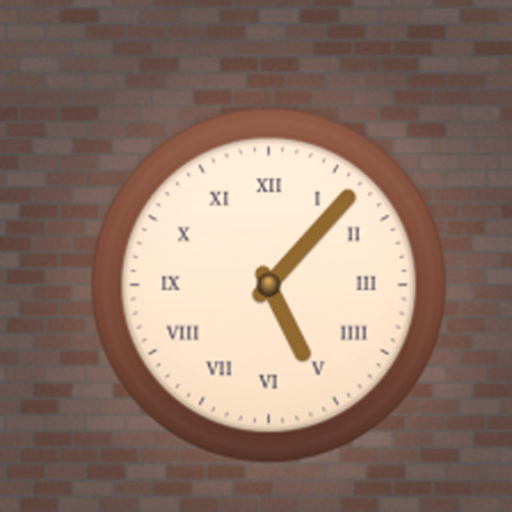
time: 5:07
